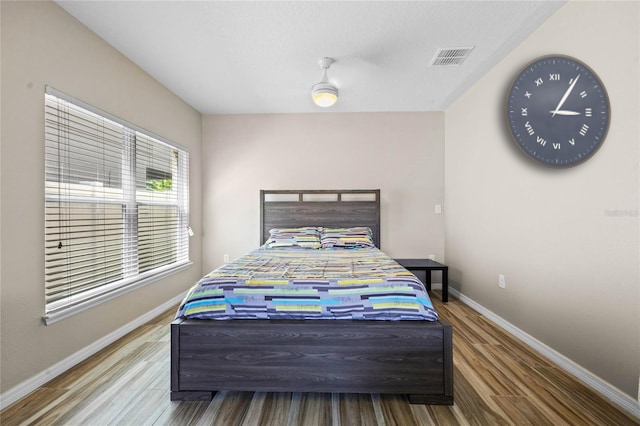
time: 3:06
